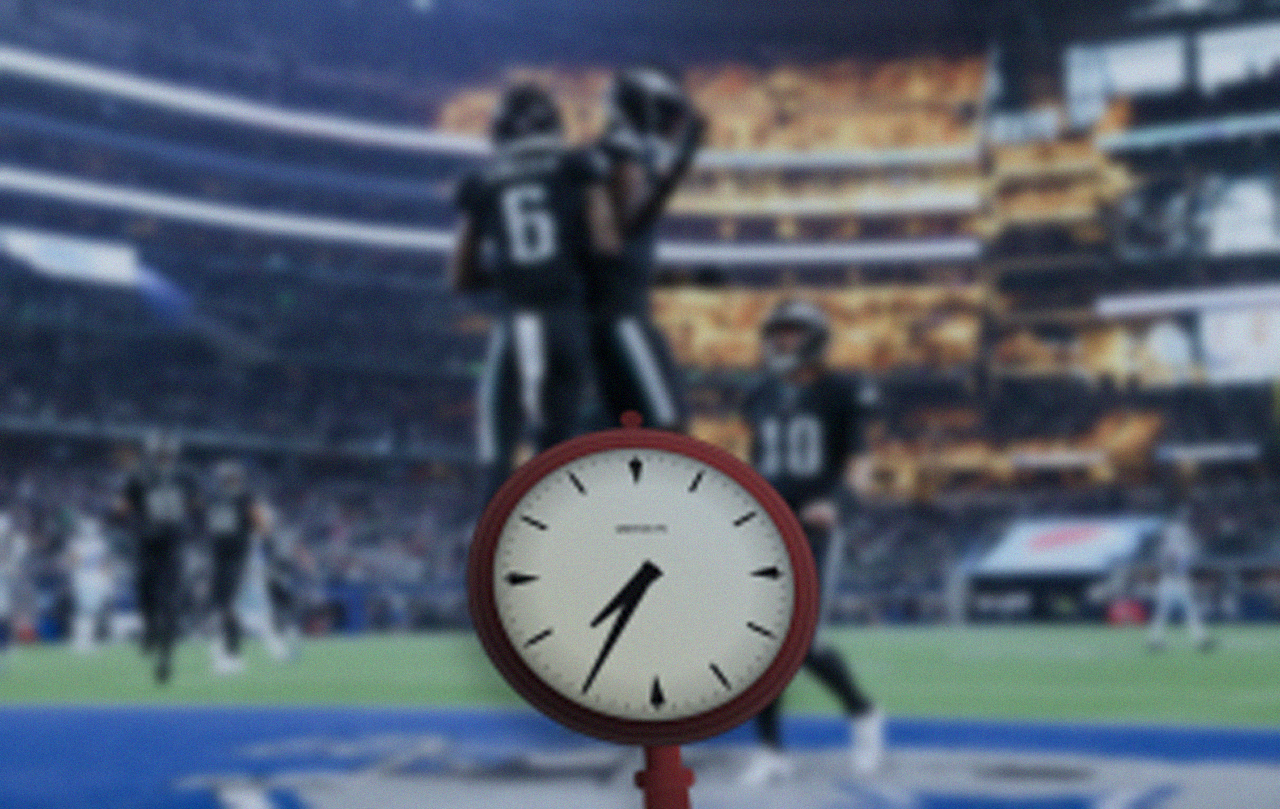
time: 7:35
